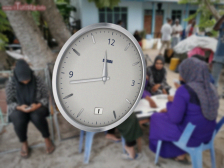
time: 11:43
